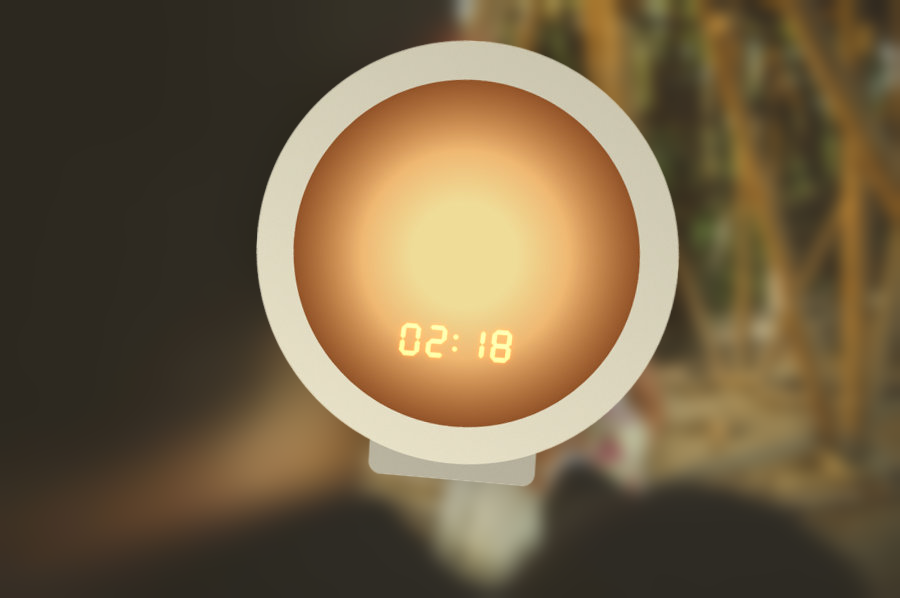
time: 2:18
